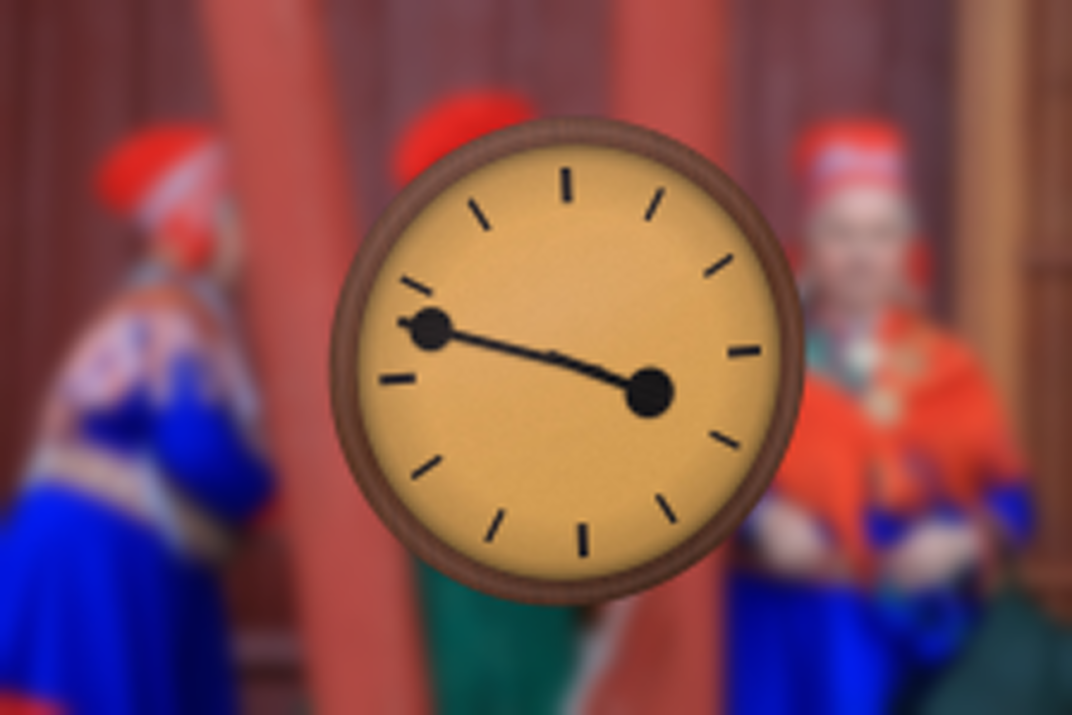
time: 3:48
